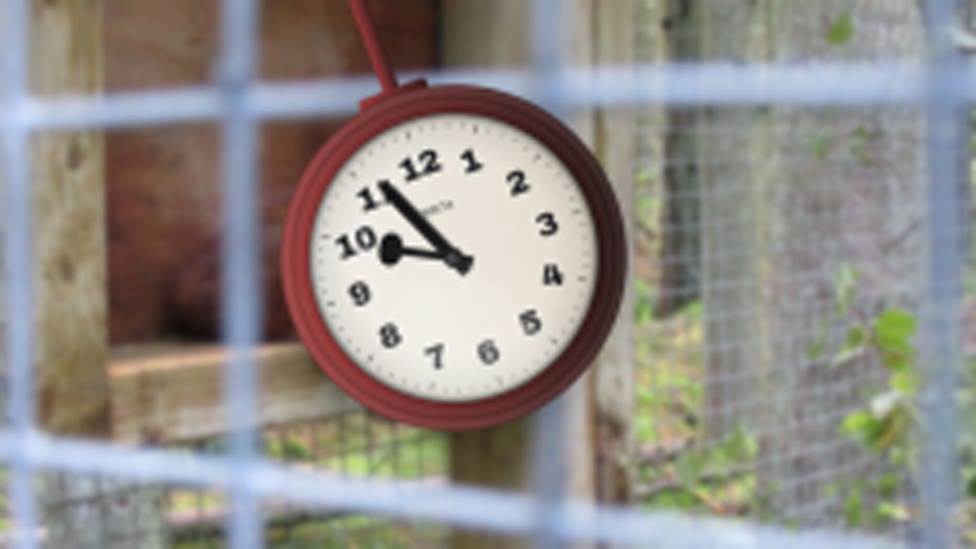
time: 9:56
